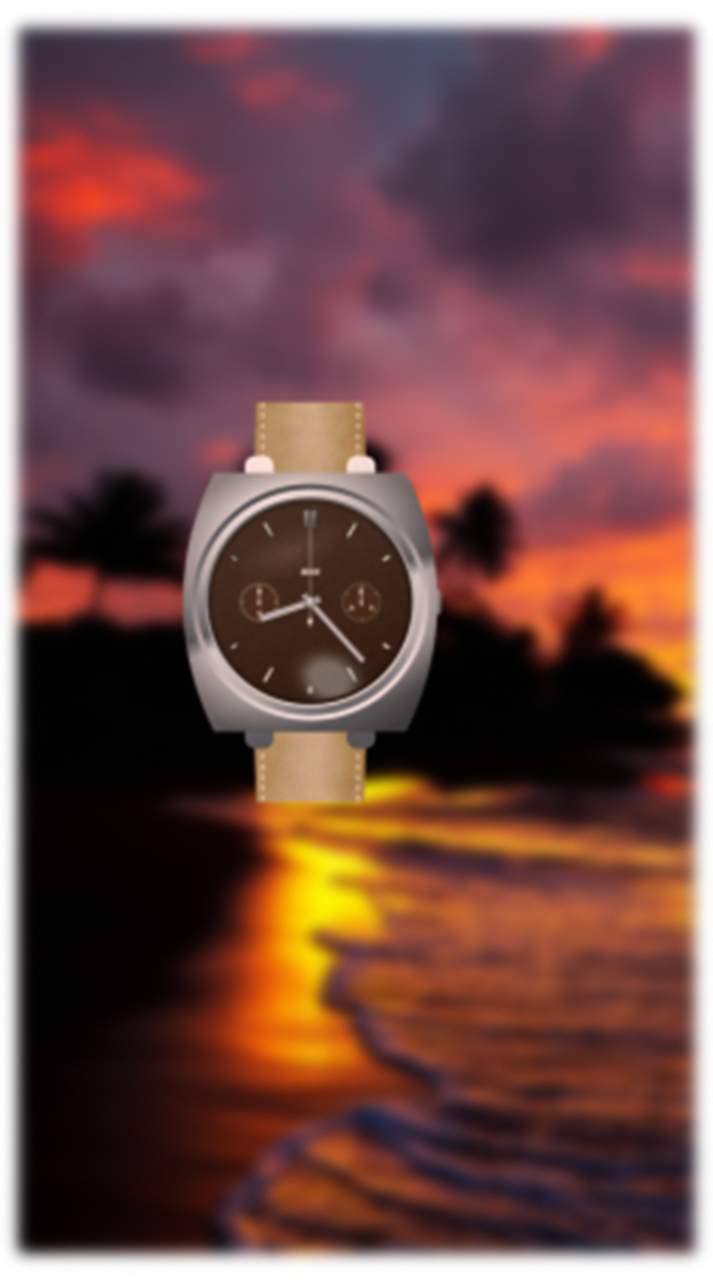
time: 8:23
